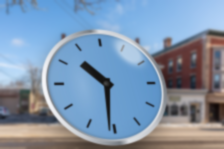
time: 10:31
